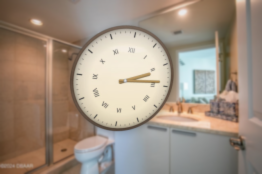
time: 2:14
